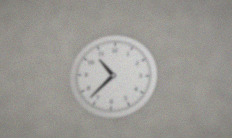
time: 10:37
